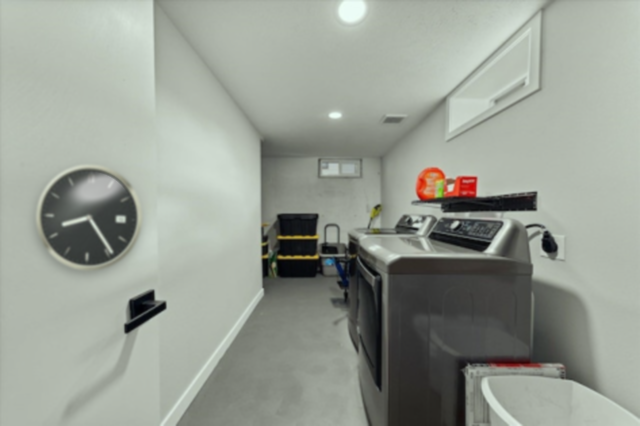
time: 8:24
